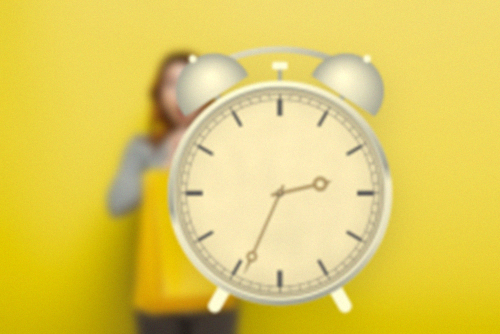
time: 2:34
